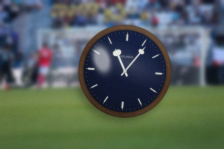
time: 11:06
